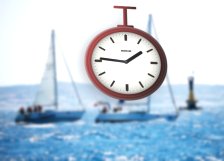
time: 1:46
